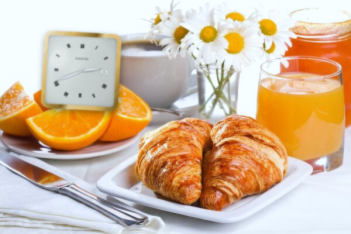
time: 2:41
